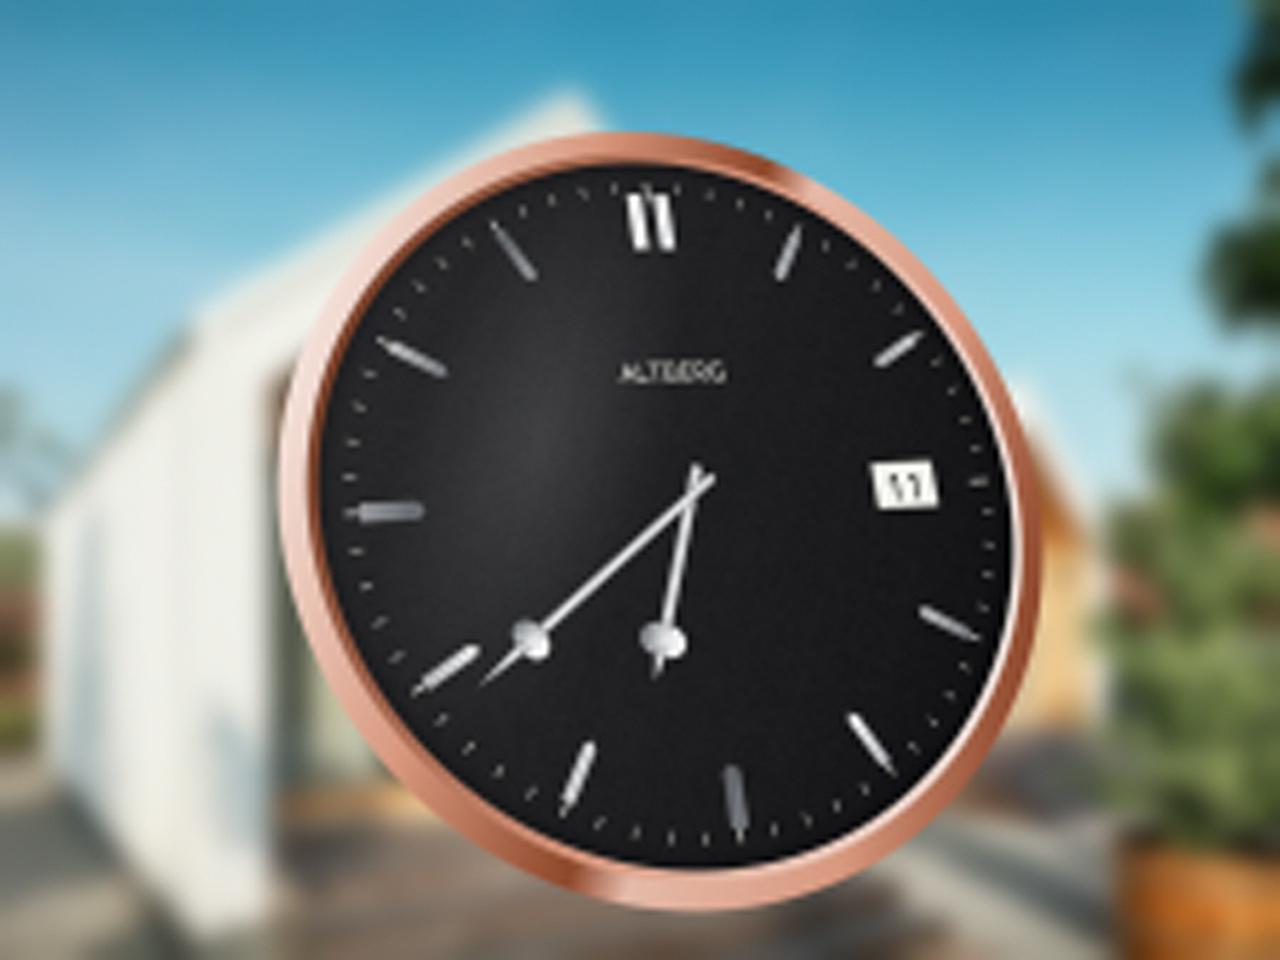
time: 6:39
